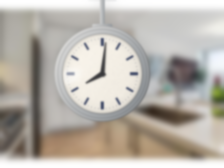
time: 8:01
